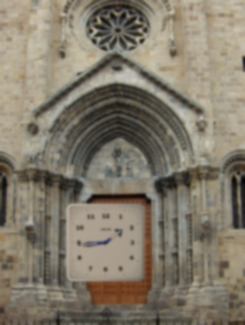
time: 1:44
